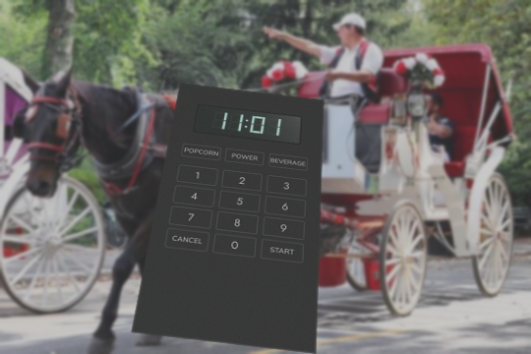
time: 11:01
